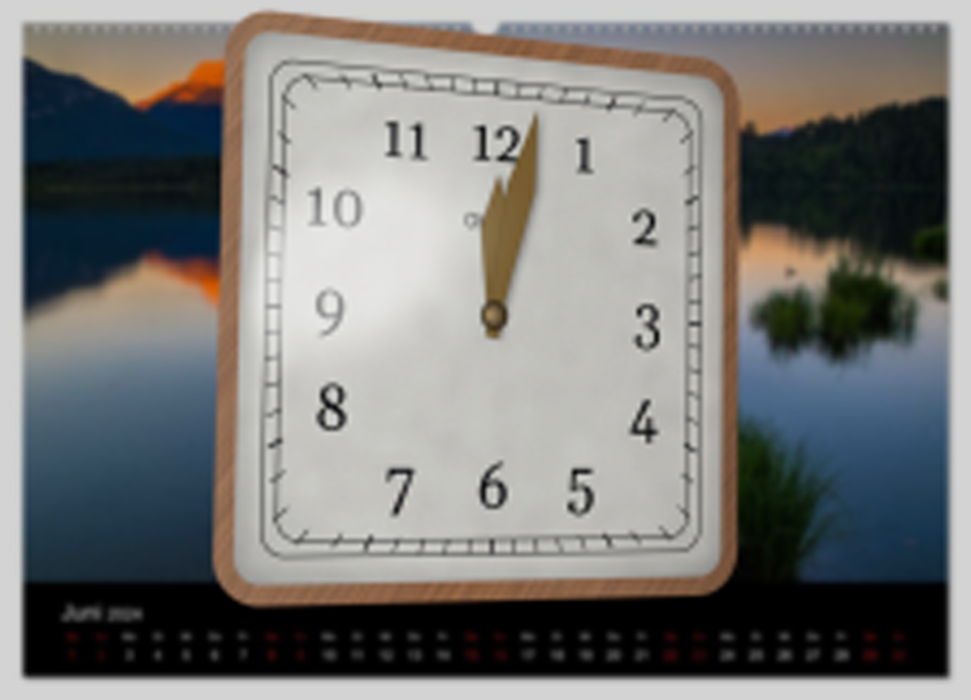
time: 12:02
